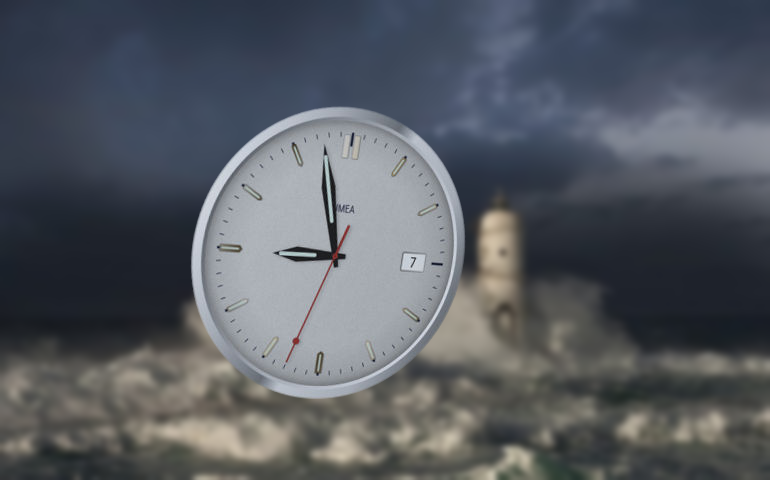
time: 8:57:33
